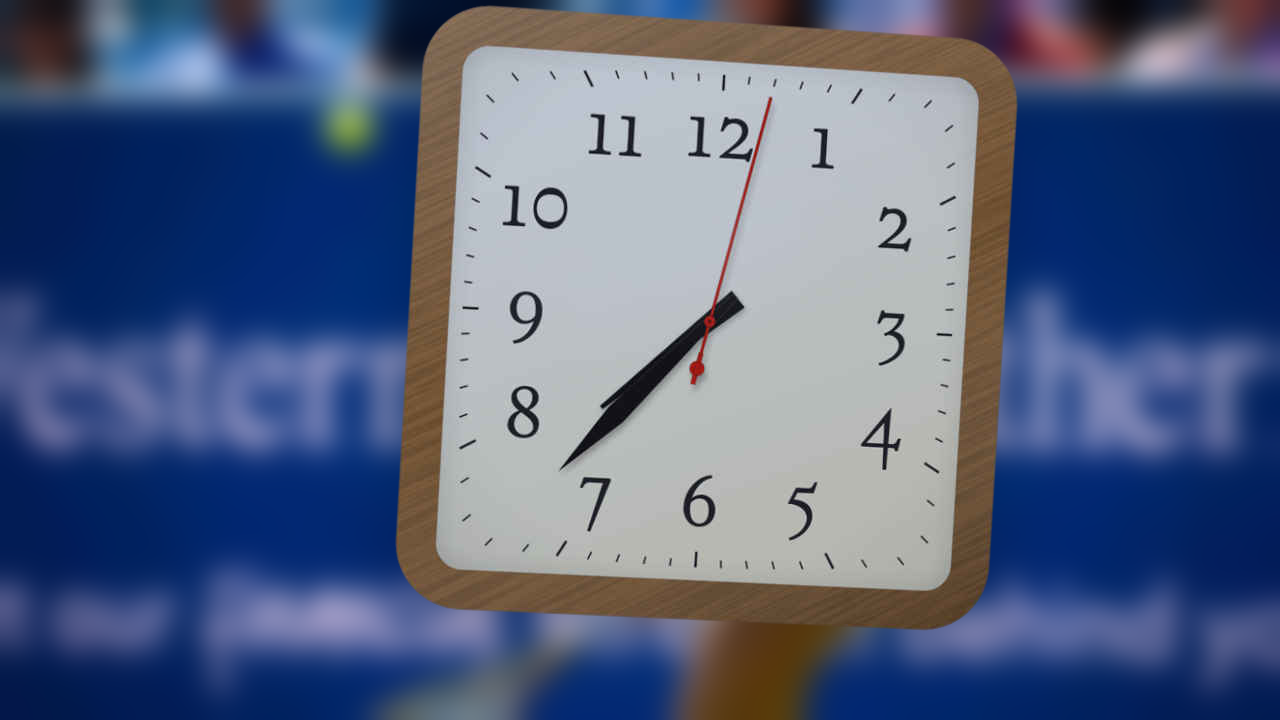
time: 7:37:02
